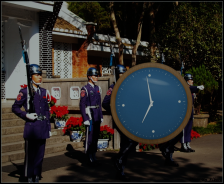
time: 6:59
